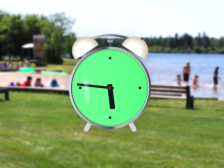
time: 5:46
